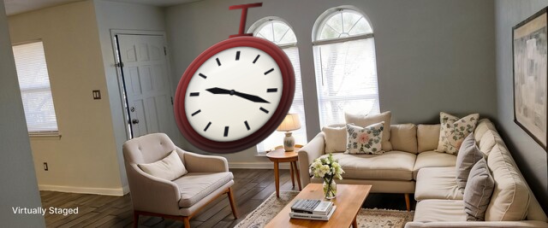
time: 9:18
